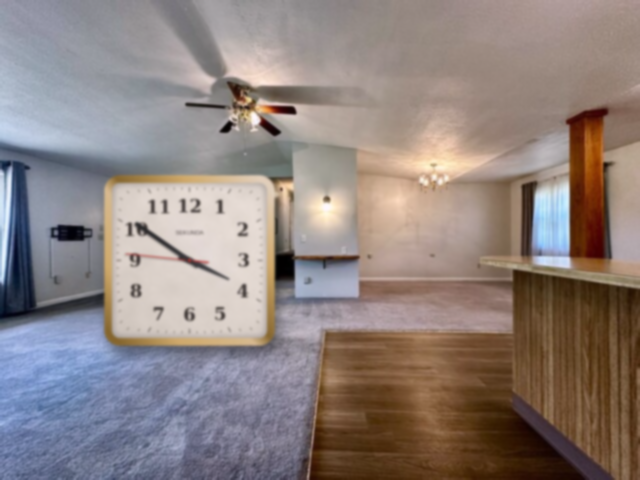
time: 3:50:46
